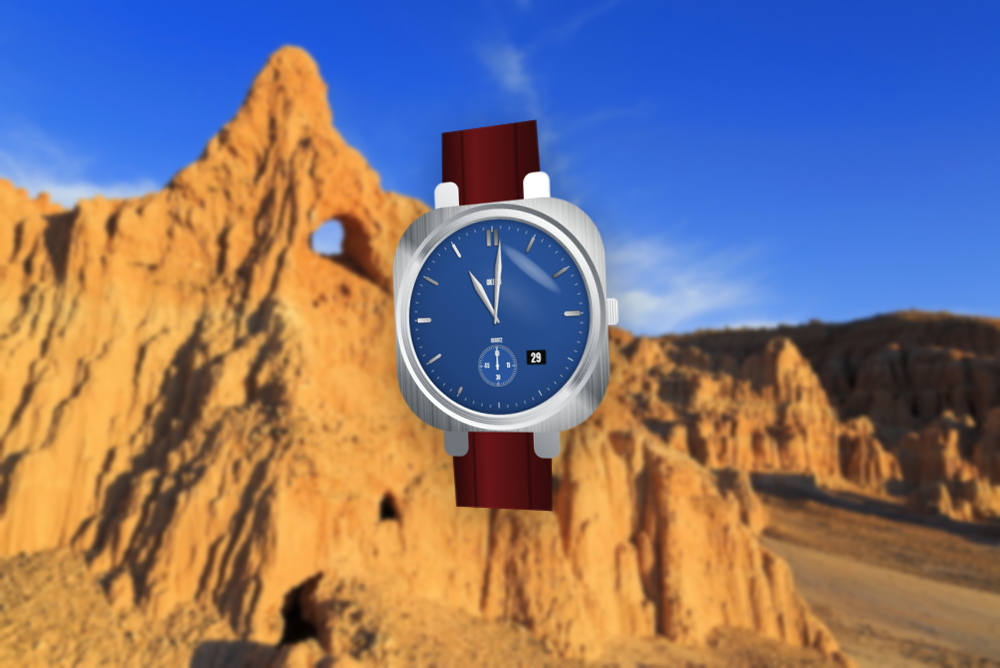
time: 11:01
